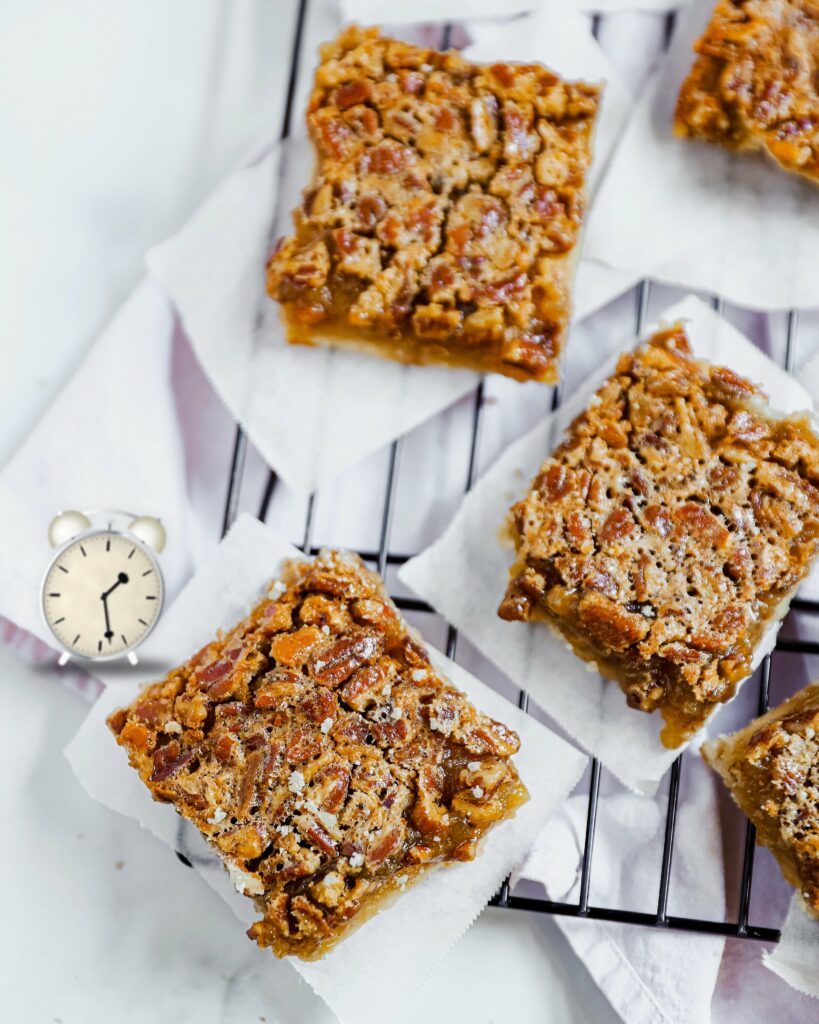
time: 1:28
